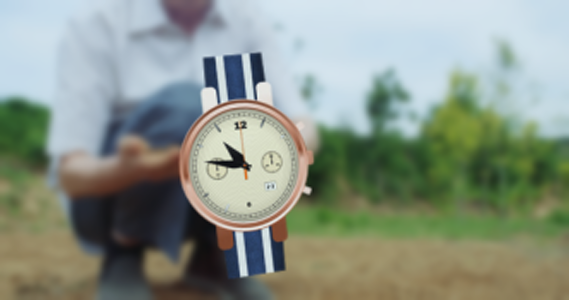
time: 10:47
